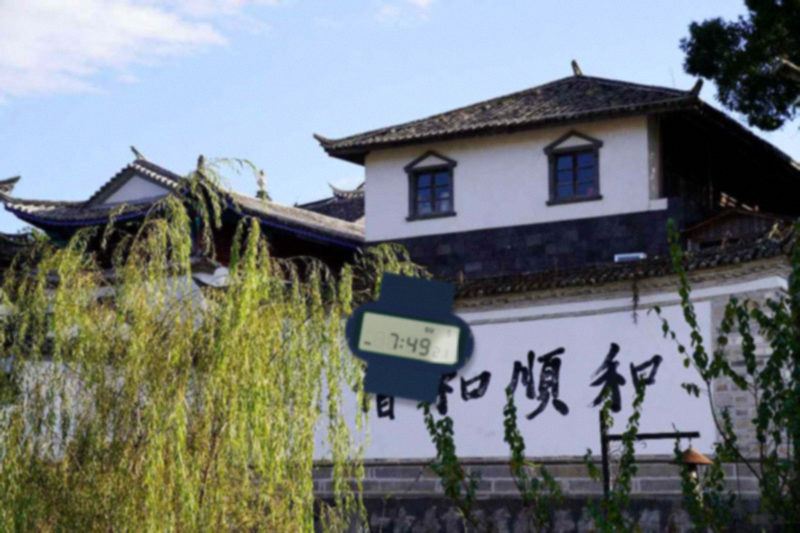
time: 7:49
